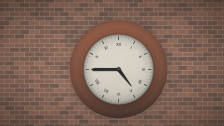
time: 4:45
